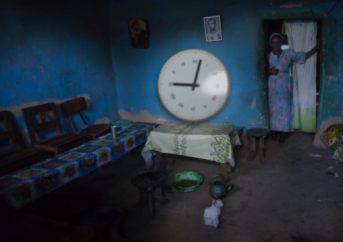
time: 9:02
